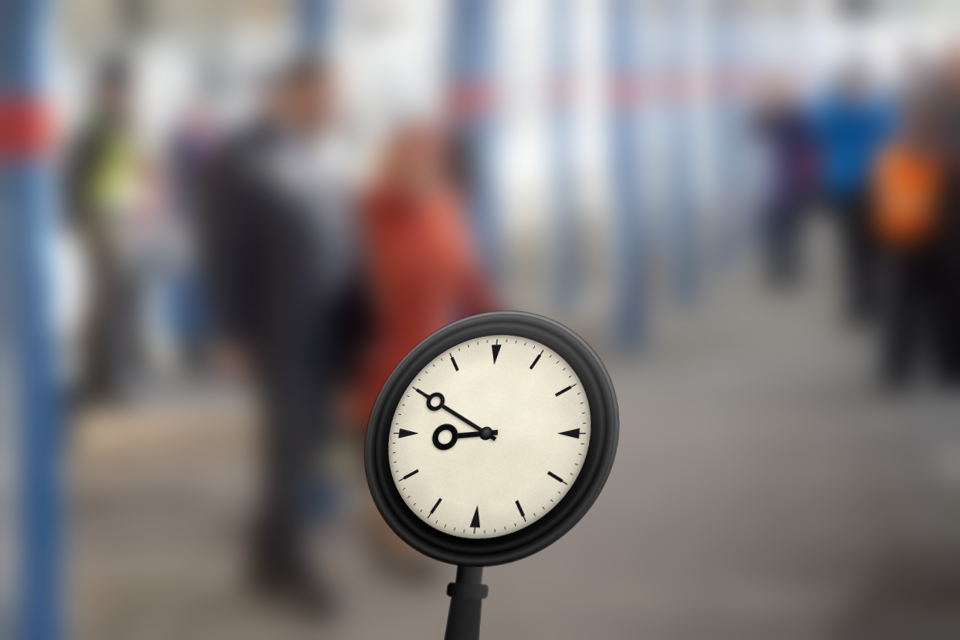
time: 8:50
